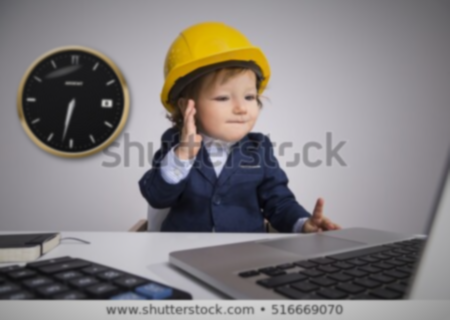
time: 6:32
